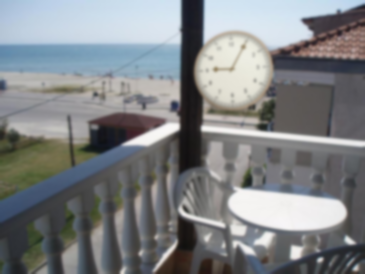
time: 9:05
